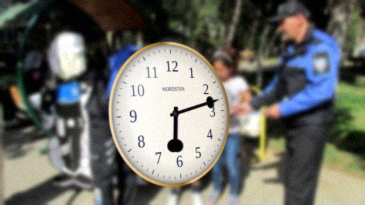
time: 6:13
